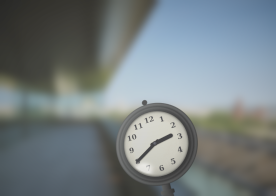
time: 2:40
